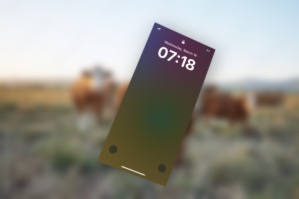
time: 7:18
